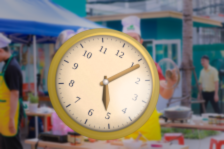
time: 5:06
